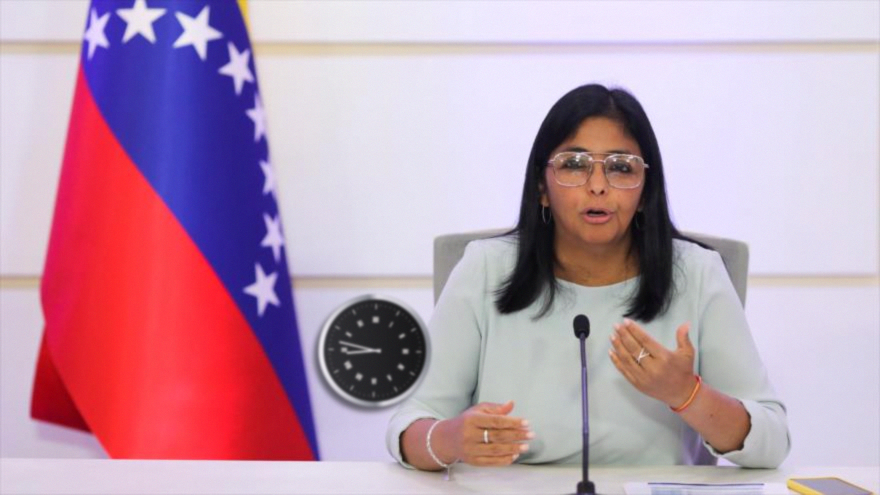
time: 8:47
